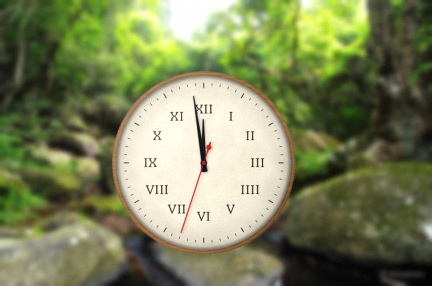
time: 11:58:33
